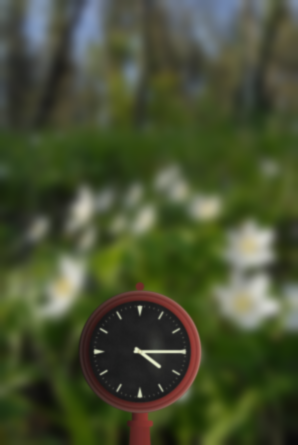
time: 4:15
